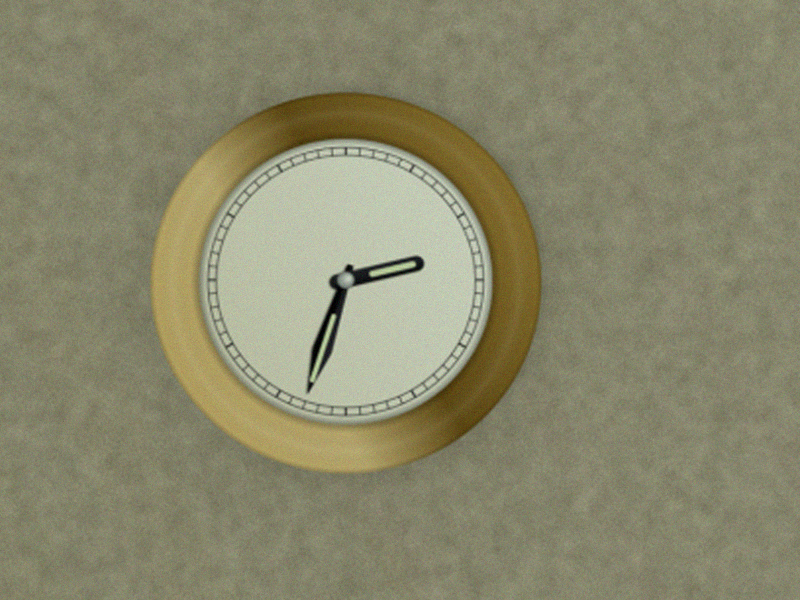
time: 2:33
